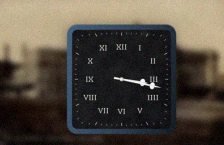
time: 3:17
